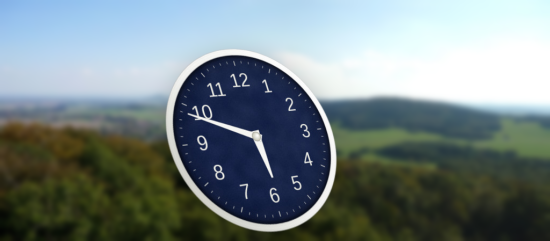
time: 5:49
